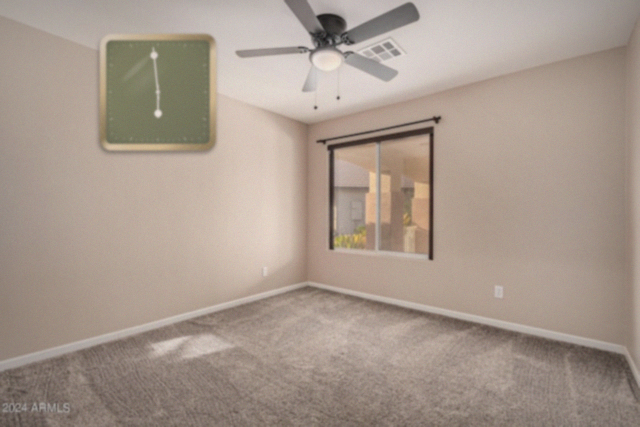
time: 5:59
